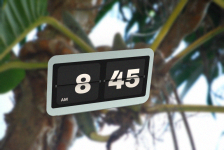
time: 8:45
